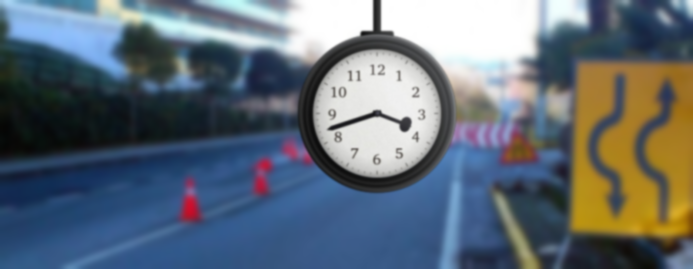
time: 3:42
